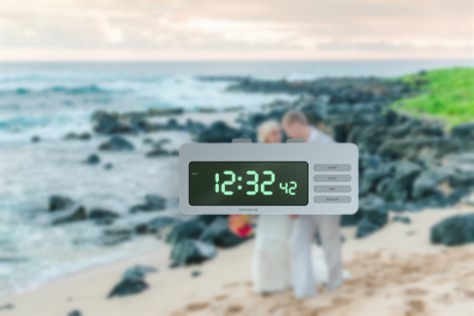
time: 12:32:42
